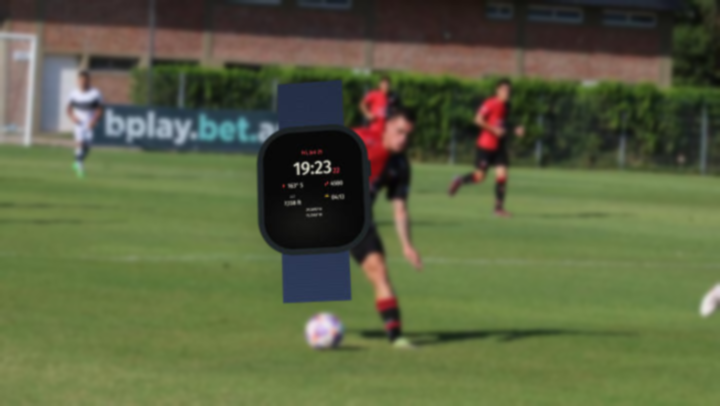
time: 19:23
